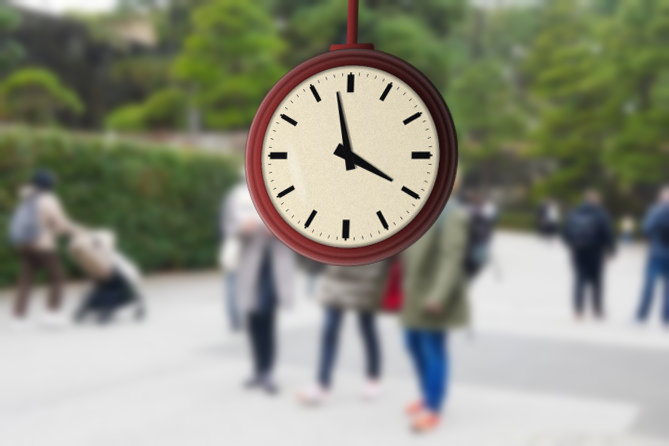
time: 3:58
